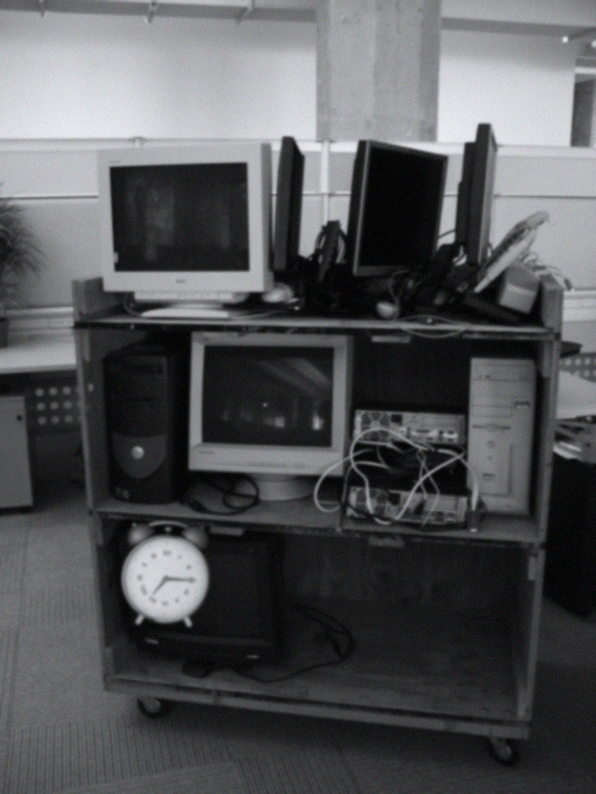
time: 7:15
